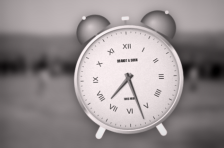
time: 7:27
